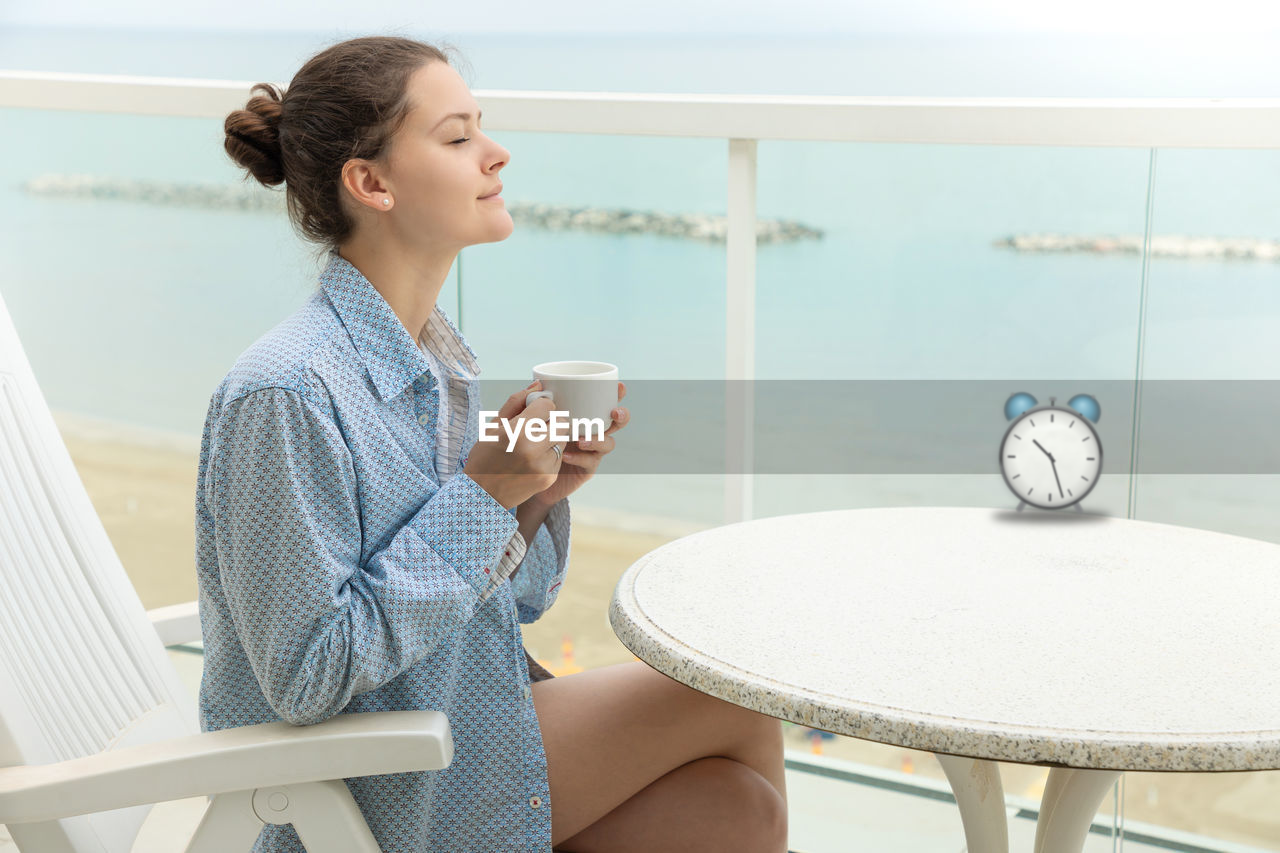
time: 10:27
